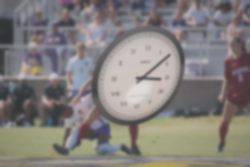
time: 3:08
